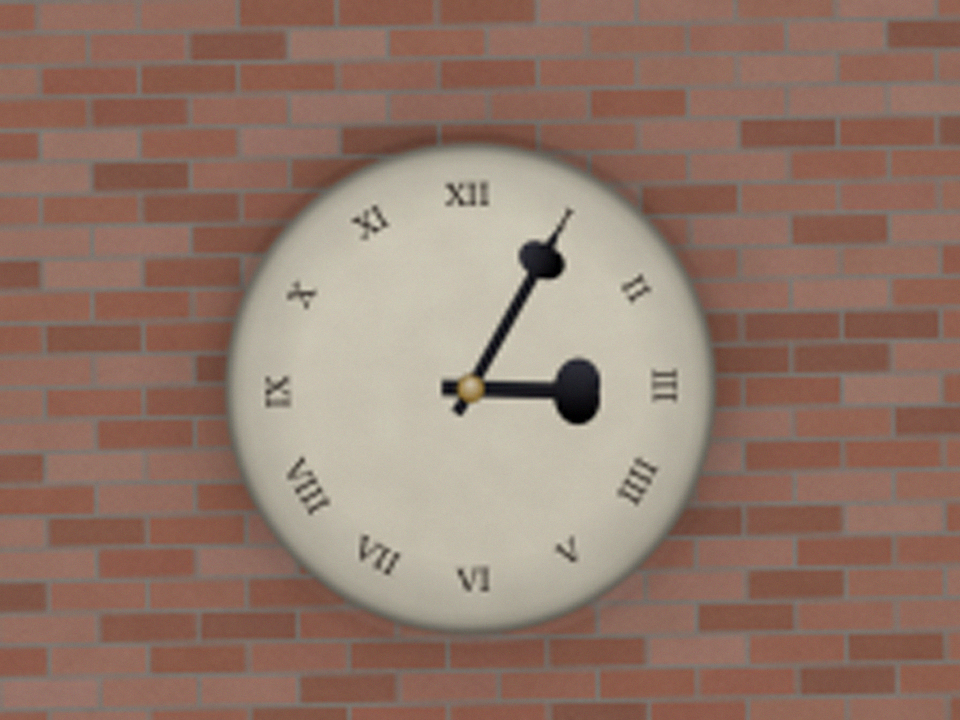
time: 3:05
